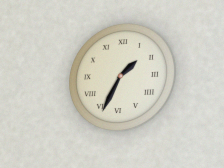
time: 1:34
